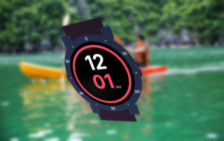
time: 12:01
